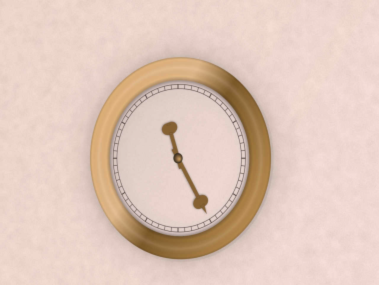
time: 11:25
